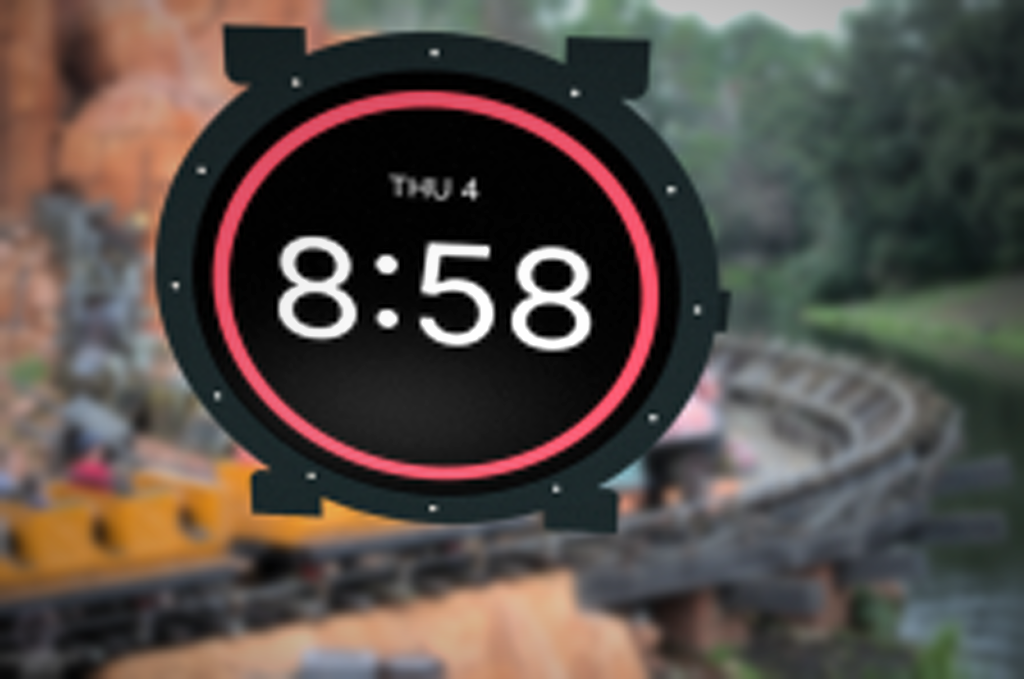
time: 8:58
